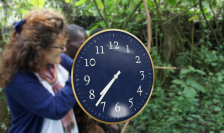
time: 7:37
